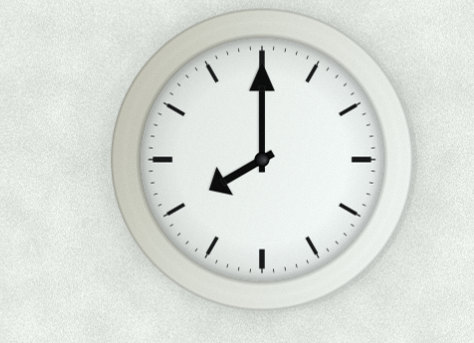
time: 8:00
